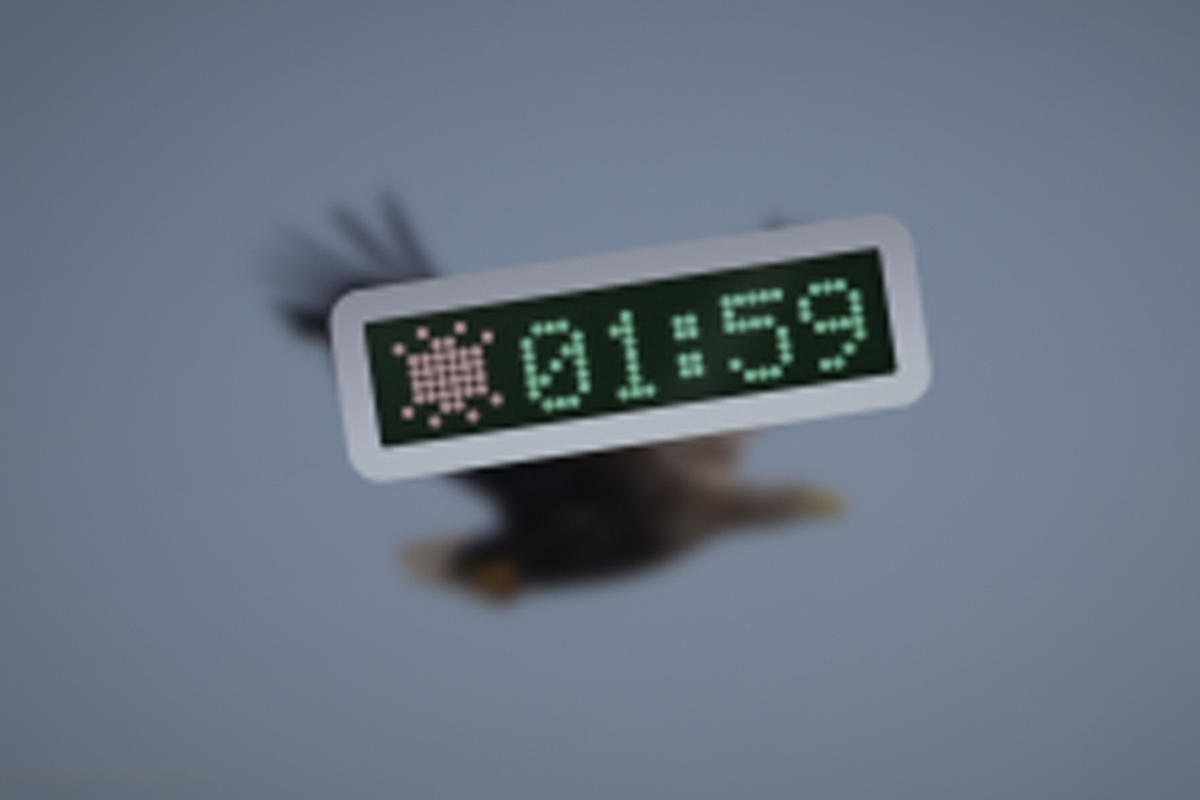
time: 1:59
